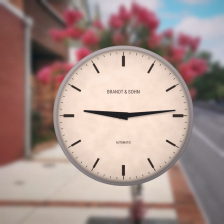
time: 9:14
